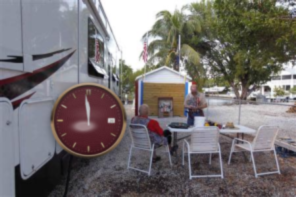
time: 11:59
